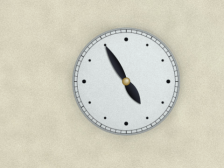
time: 4:55
